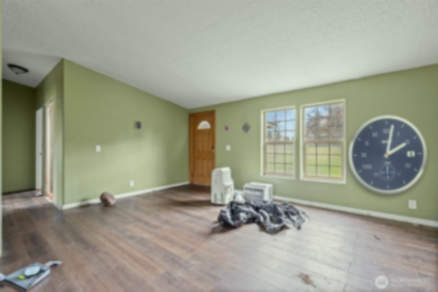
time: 2:02
